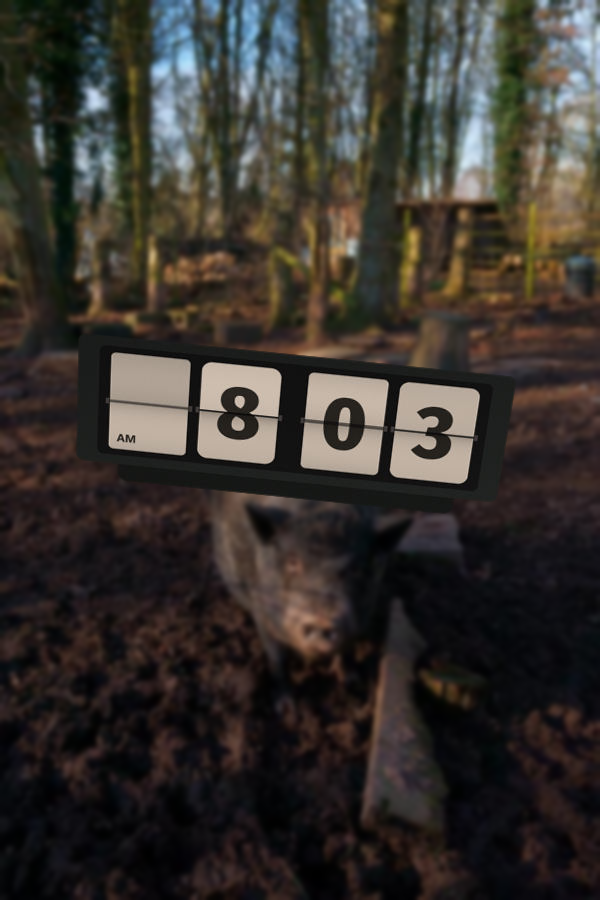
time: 8:03
